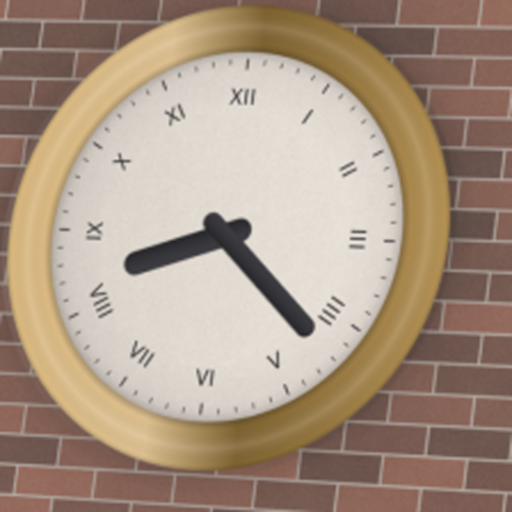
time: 8:22
